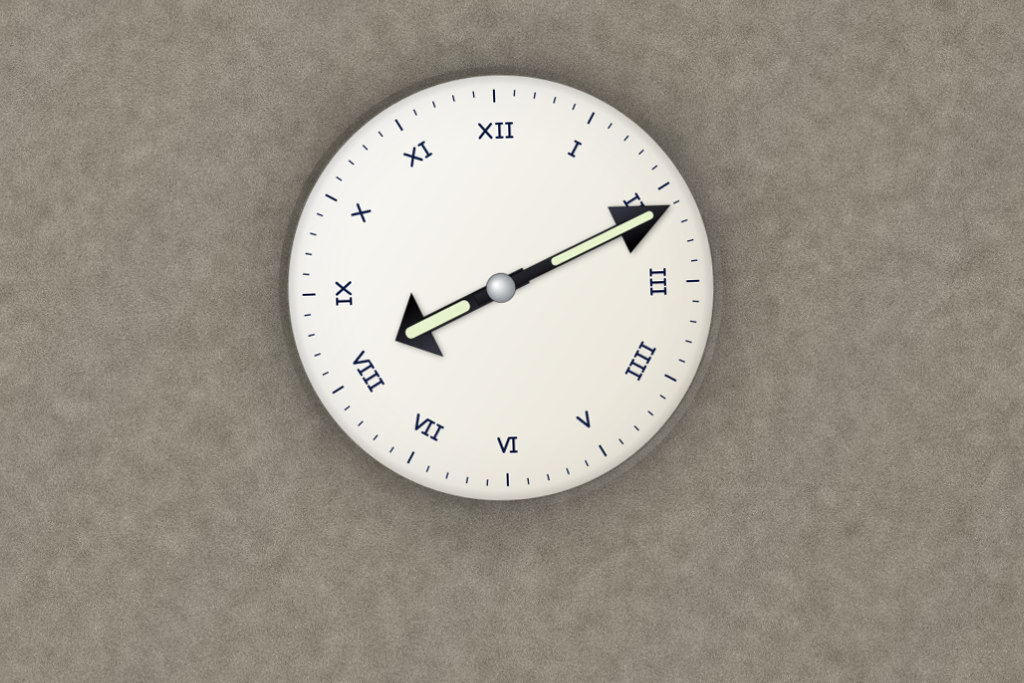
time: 8:11
